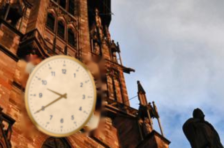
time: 9:40
